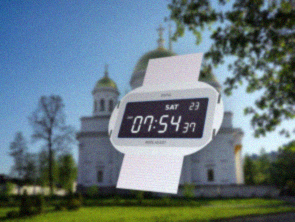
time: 7:54
